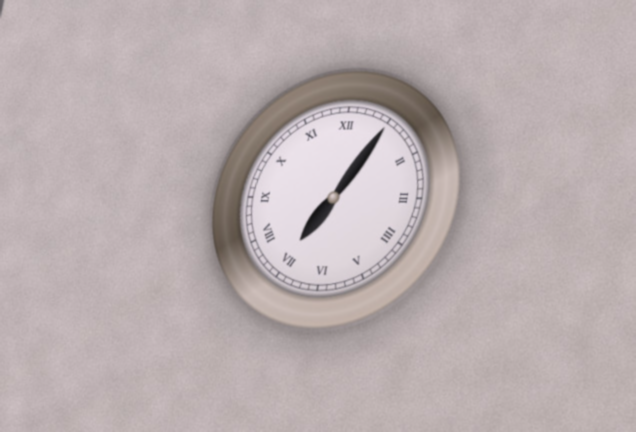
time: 7:05
